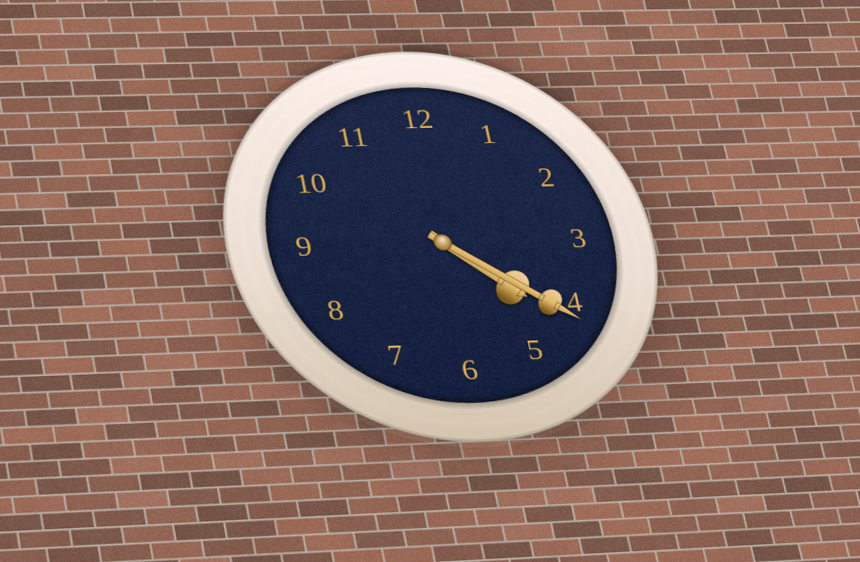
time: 4:21
